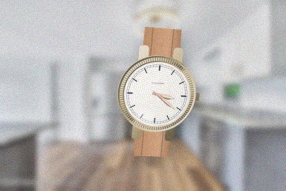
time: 3:21
